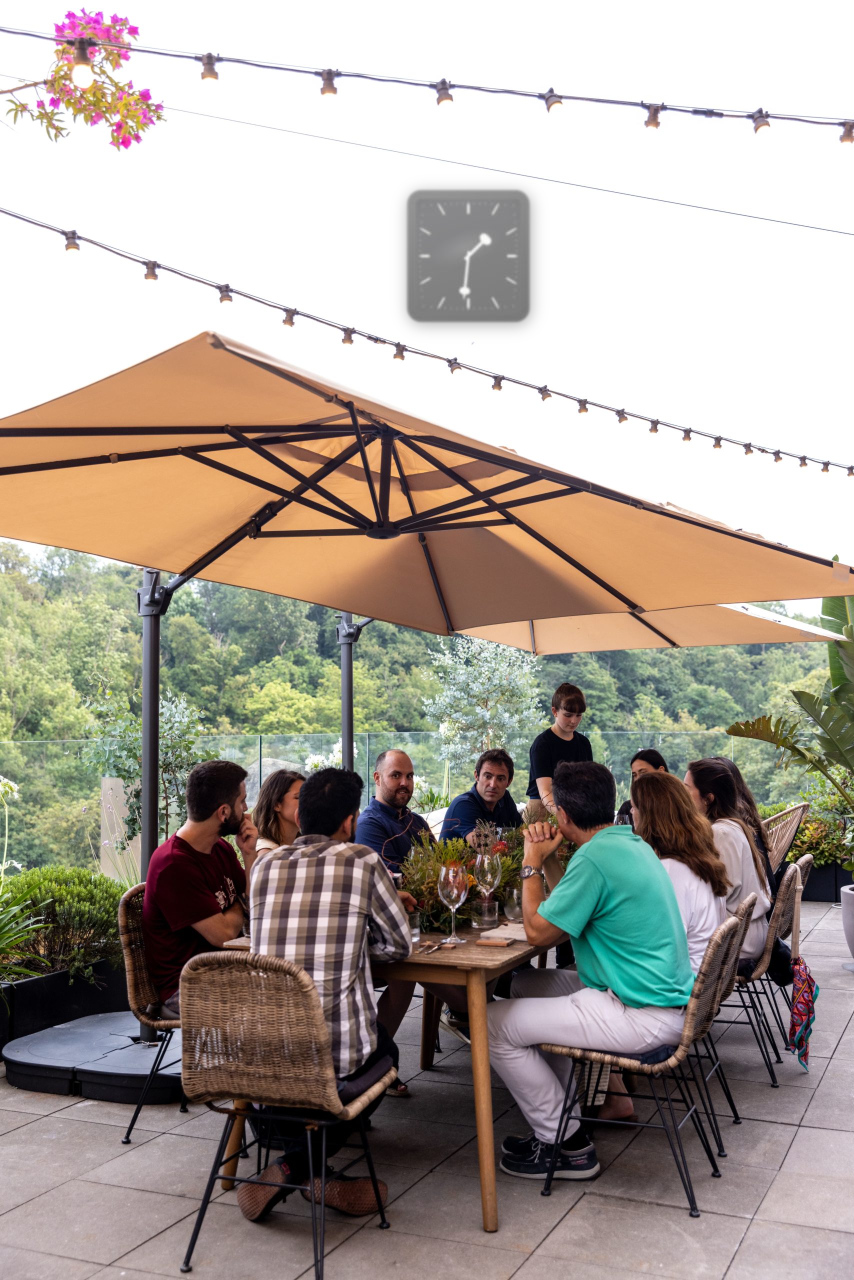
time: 1:31
